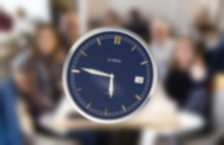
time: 5:46
